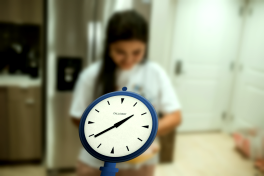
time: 1:39
